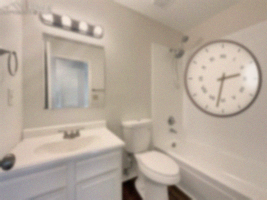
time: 2:32
